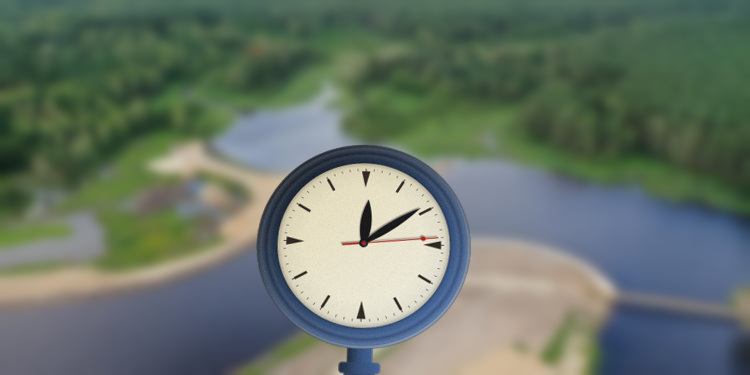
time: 12:09:14
